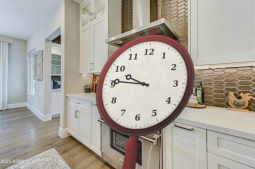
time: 9:46
